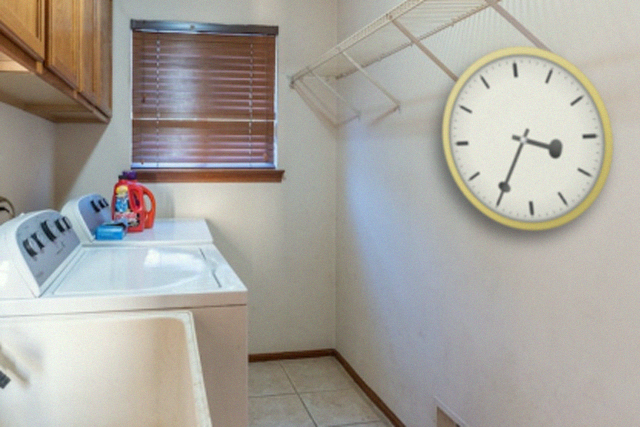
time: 3:35
